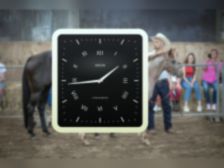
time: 1:44
